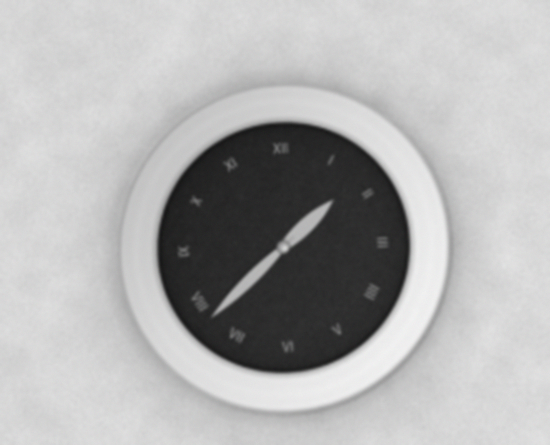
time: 1:38
